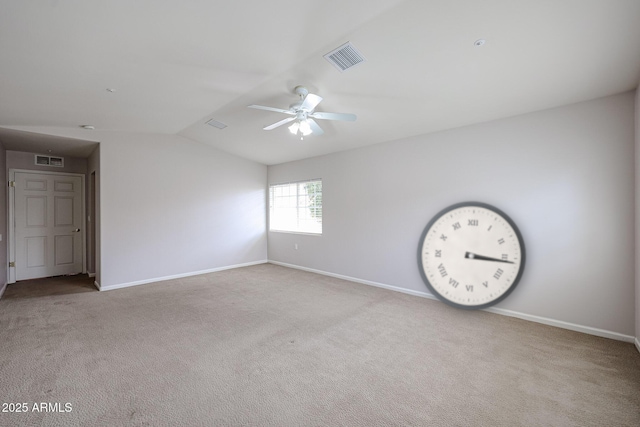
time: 3:16
